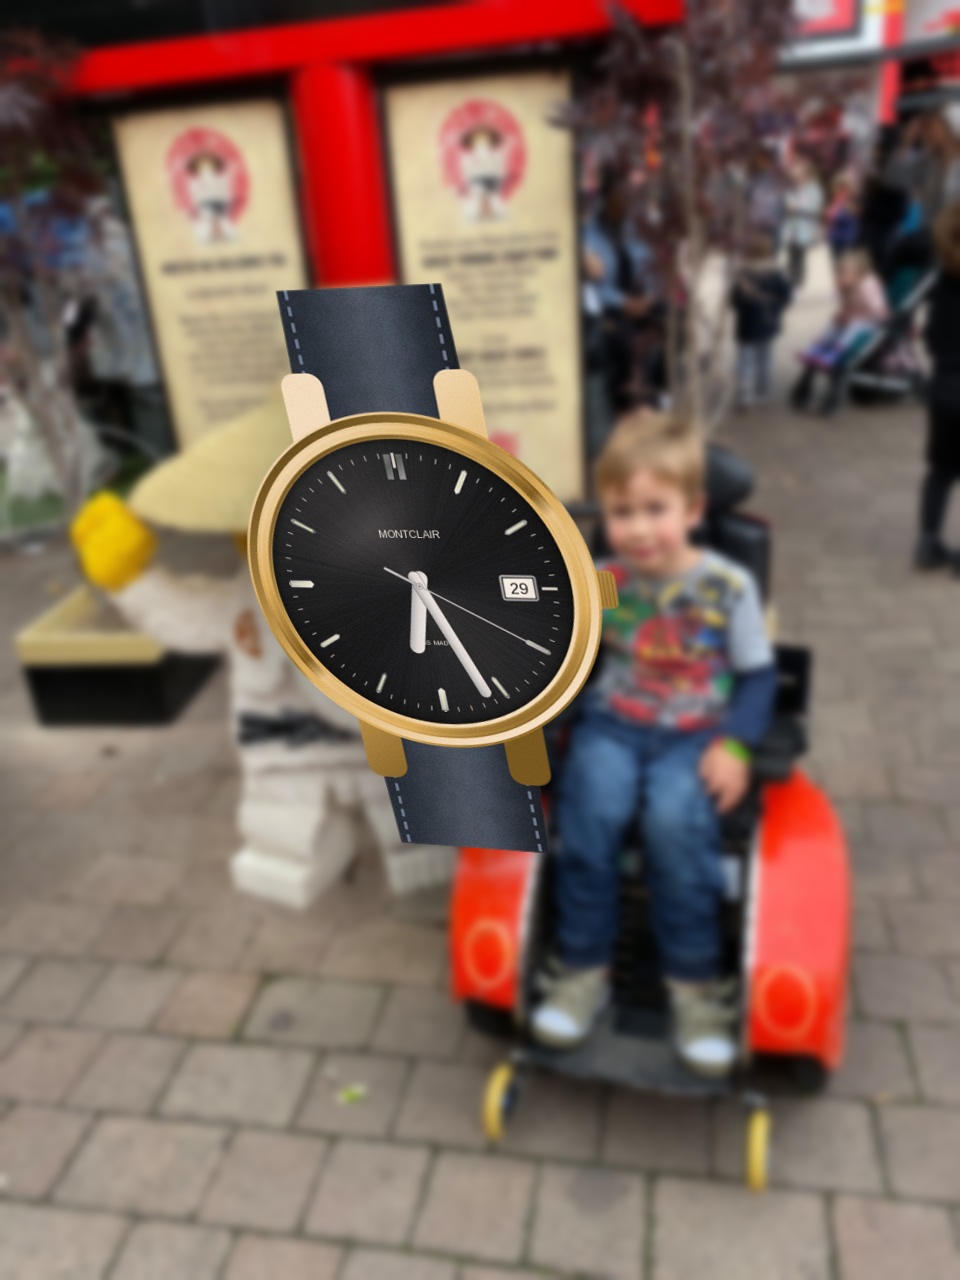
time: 6:26:20
